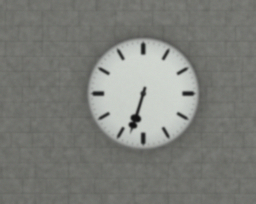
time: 6:33
